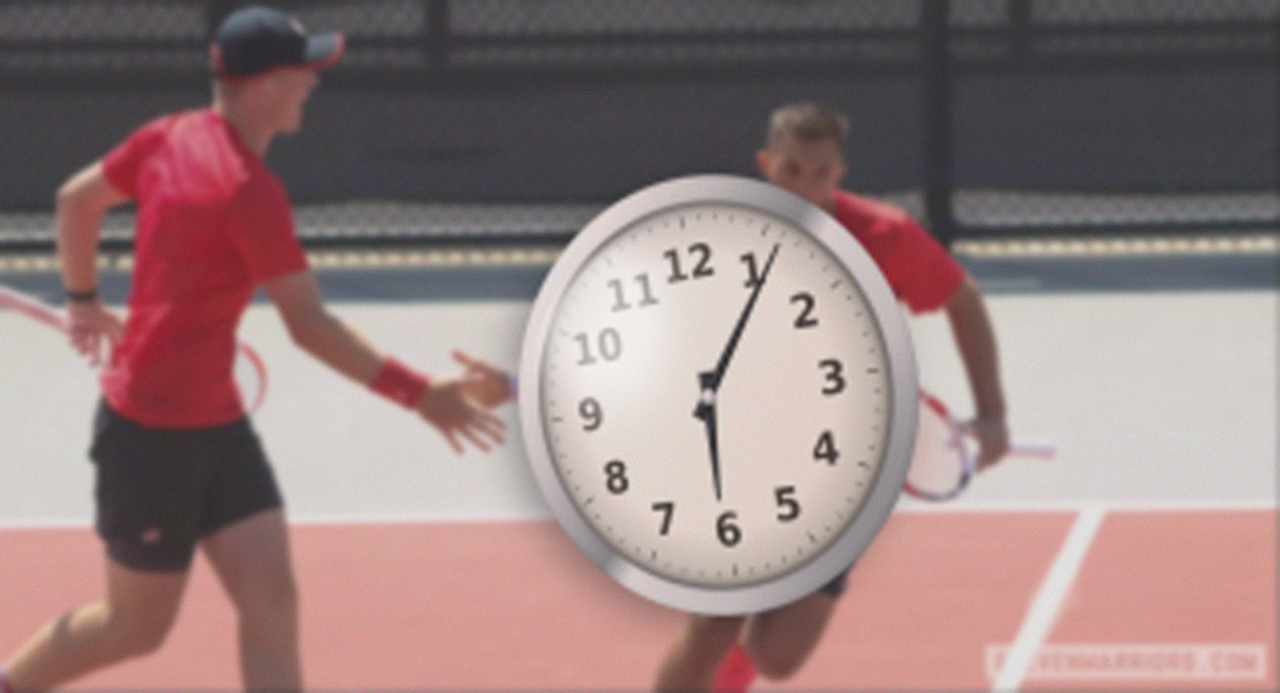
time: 6:06
